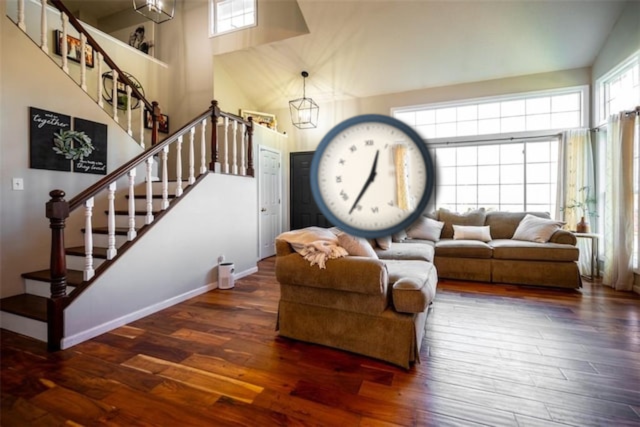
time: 12:36
